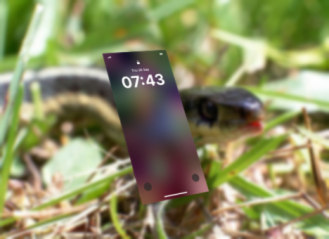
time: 7:43
